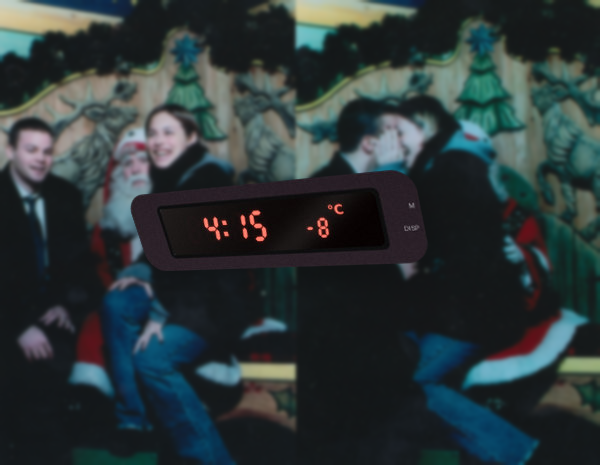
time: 4:15
